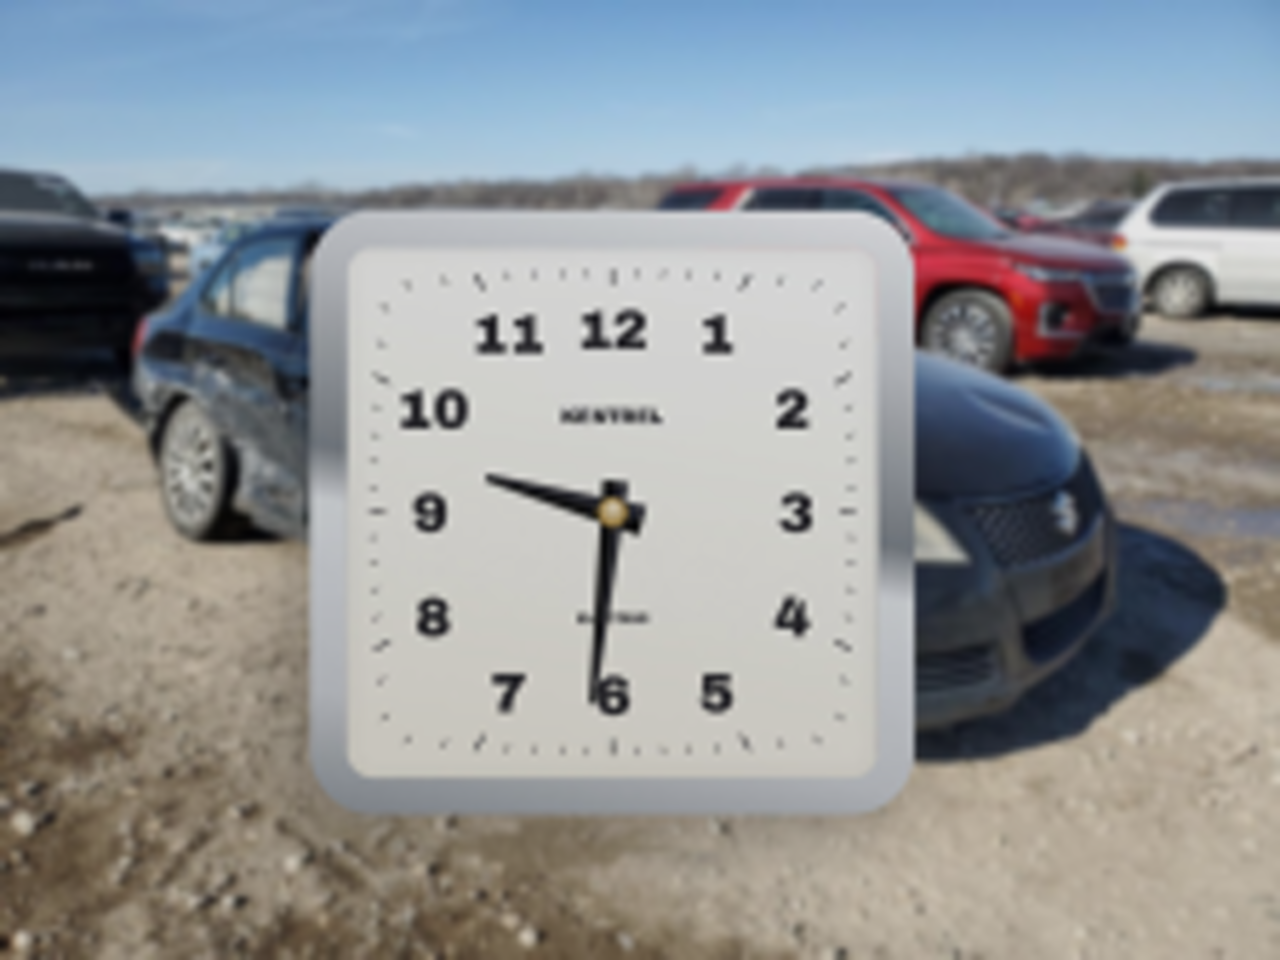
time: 9:31
